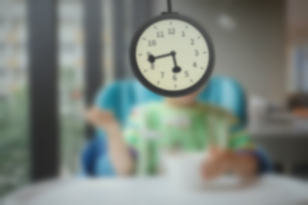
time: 5:43
